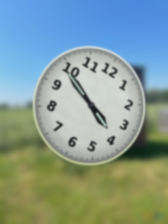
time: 3:49
